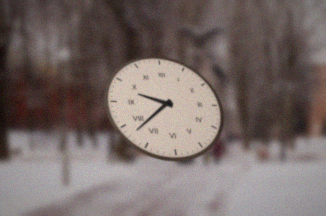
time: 9:38
